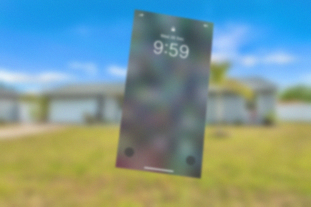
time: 9:59
